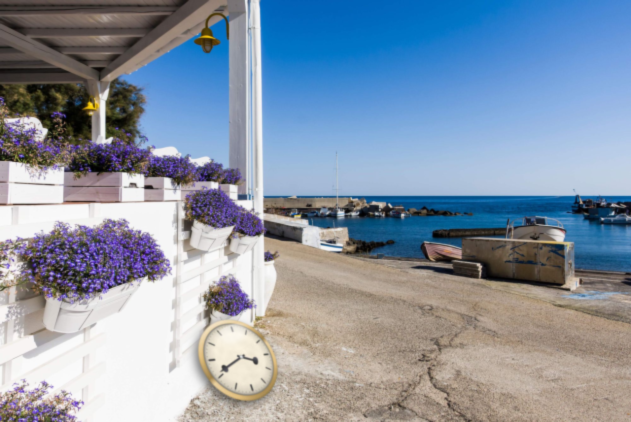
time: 3:41
